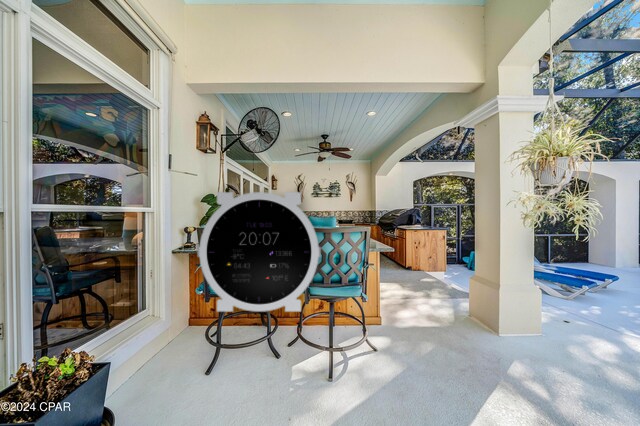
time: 20:07
